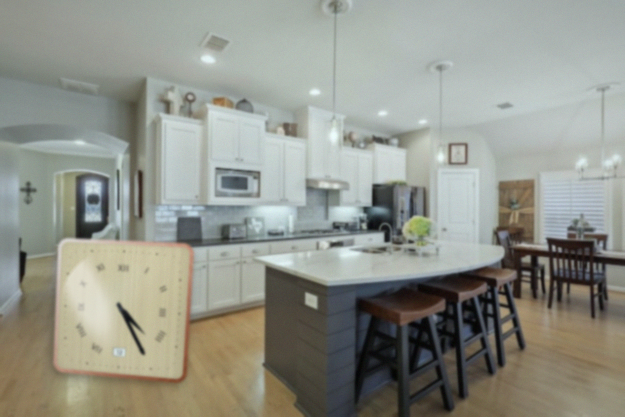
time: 4:25
